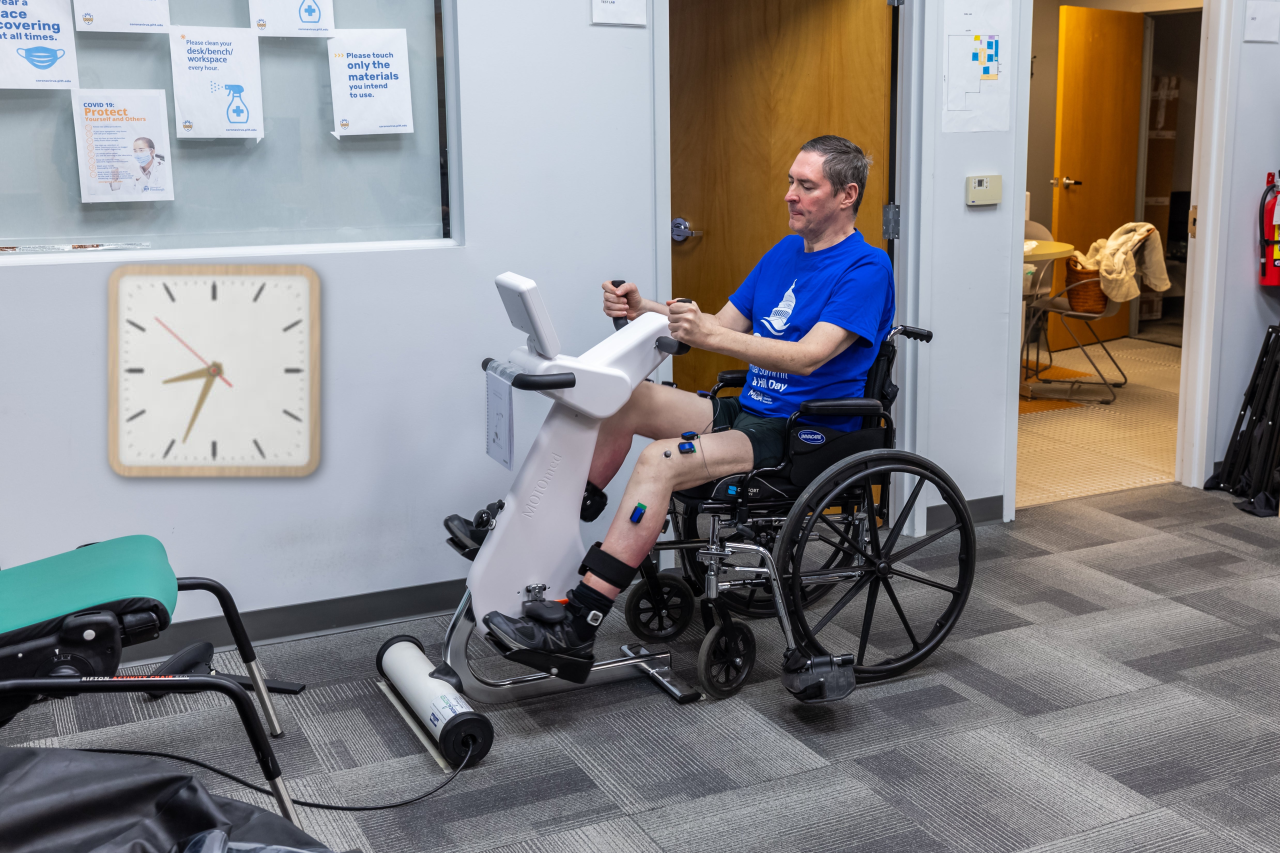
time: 8:33:52
